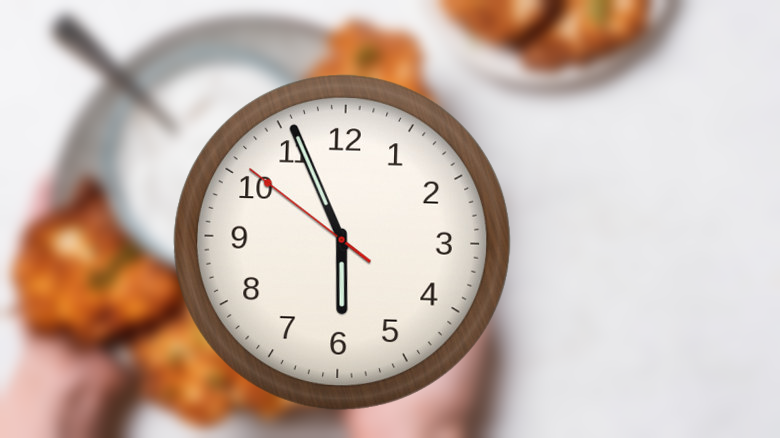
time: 5:55:51
